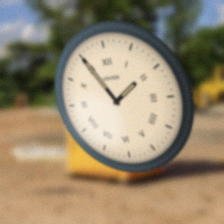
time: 1:55
